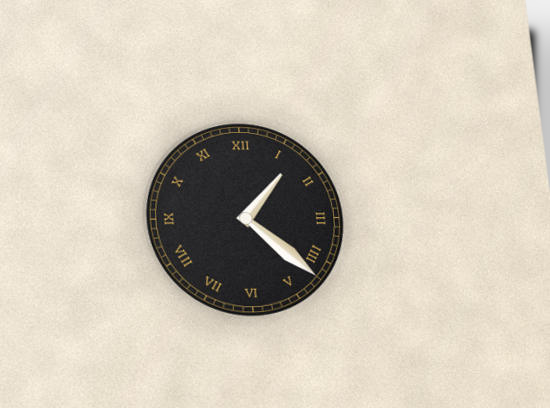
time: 1:22
